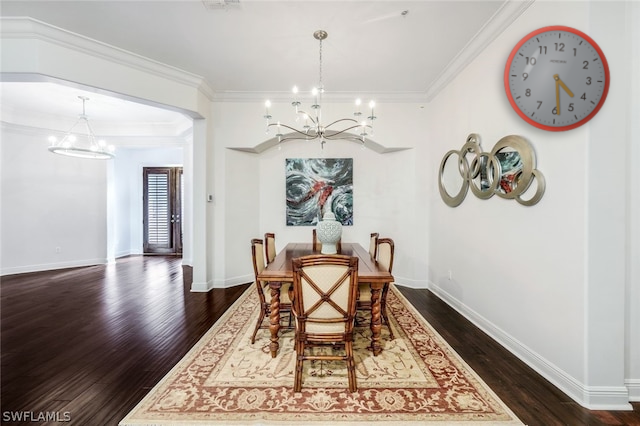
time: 4:29
